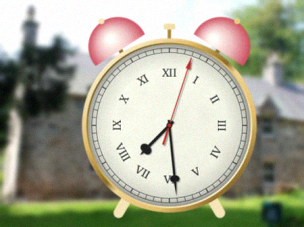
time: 7:29:03
